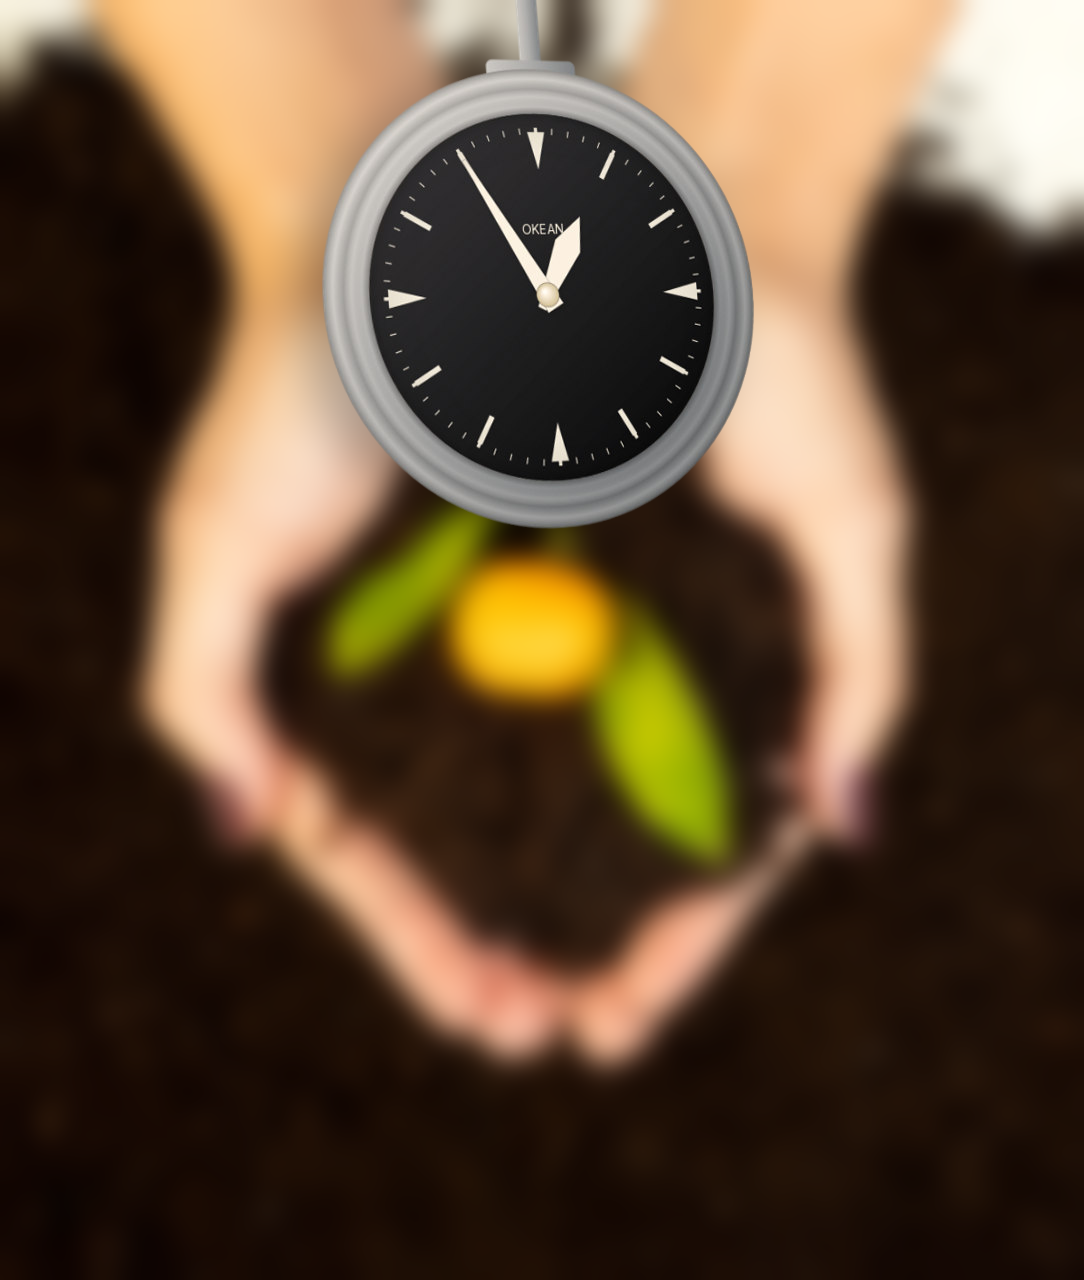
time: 12:55
